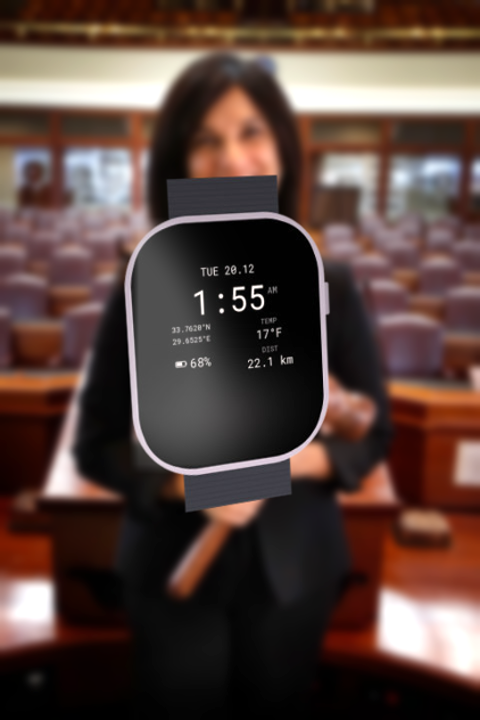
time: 1:55
